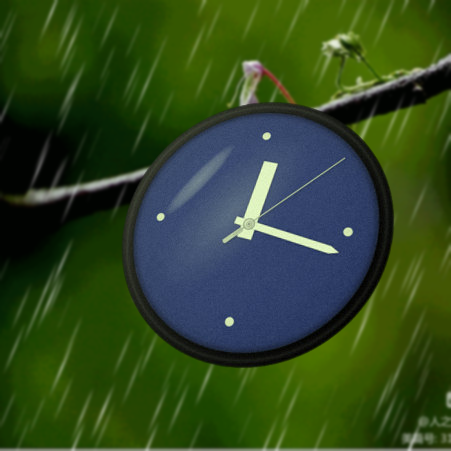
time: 12:17:08
